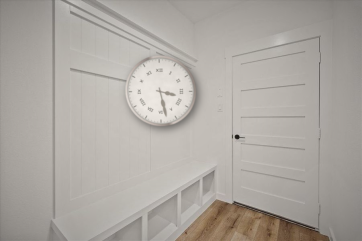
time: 3:28
